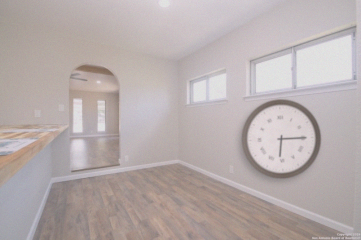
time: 6:15
